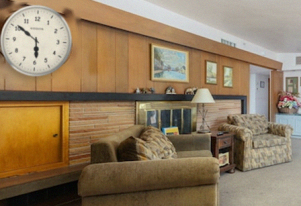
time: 5:51
